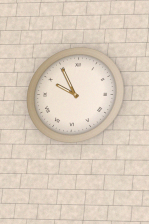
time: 9:55
